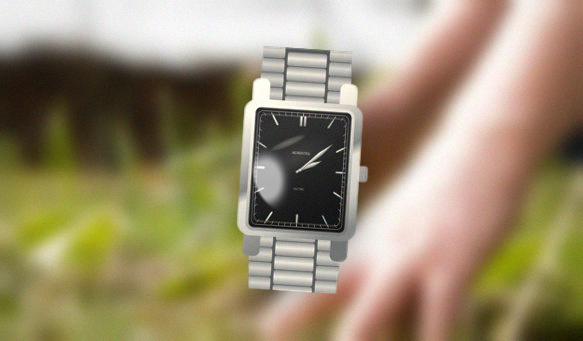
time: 2:08
